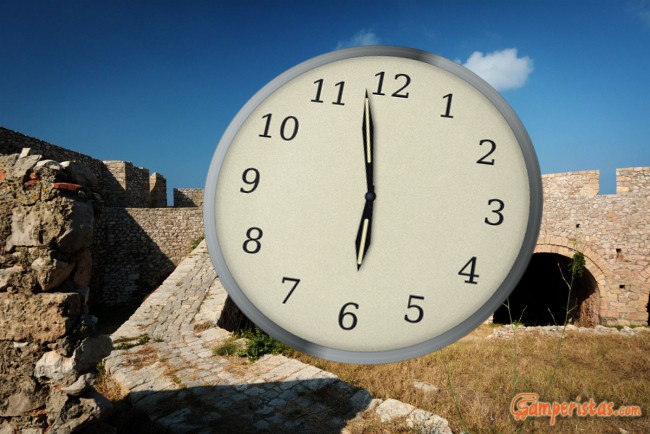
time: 5:58
